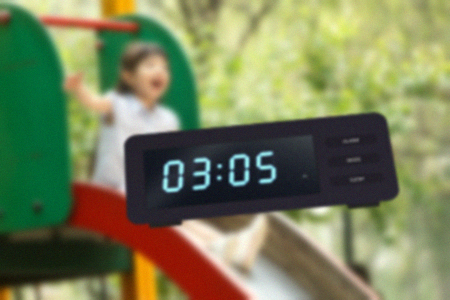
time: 3:05
